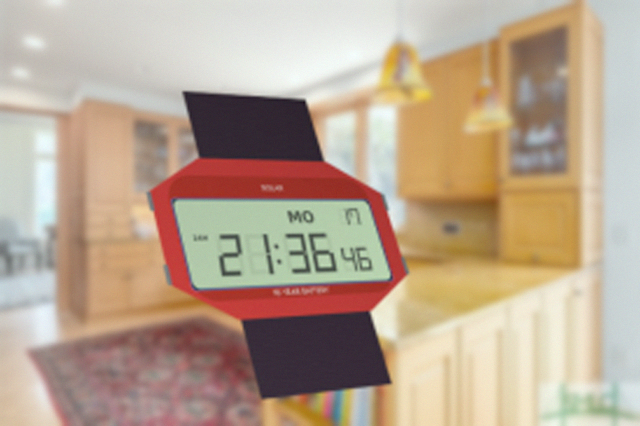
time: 21:36:46
